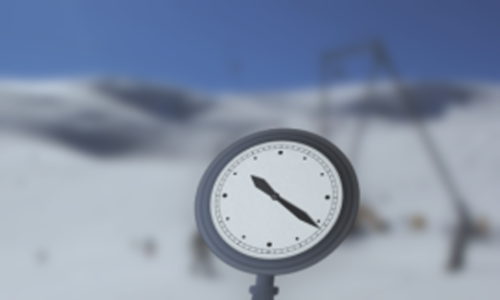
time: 10:21
